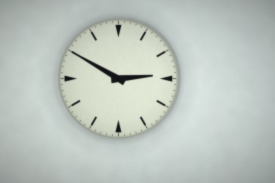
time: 2:50
